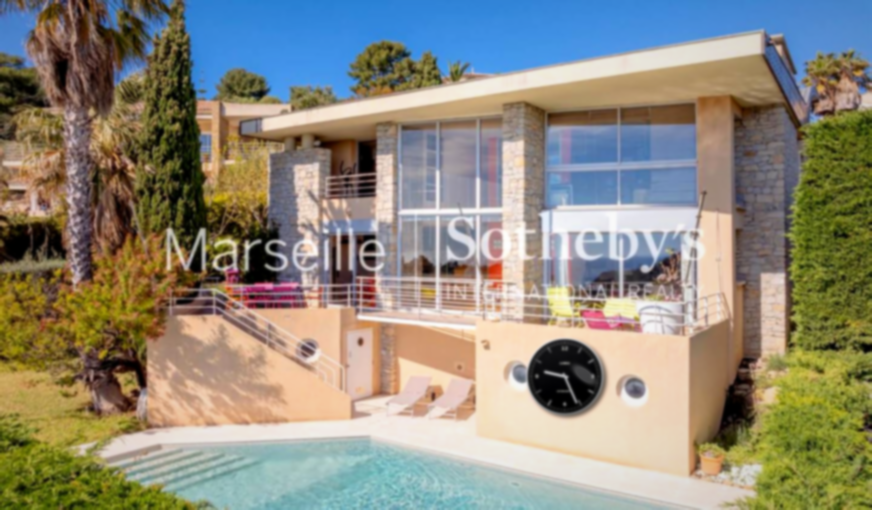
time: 9:26
